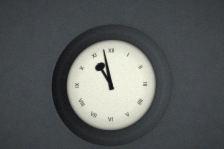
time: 10:58
